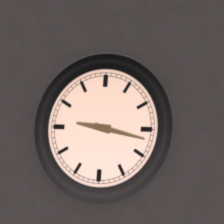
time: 9:17
